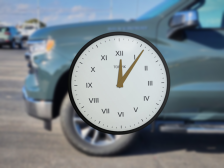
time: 12:06
